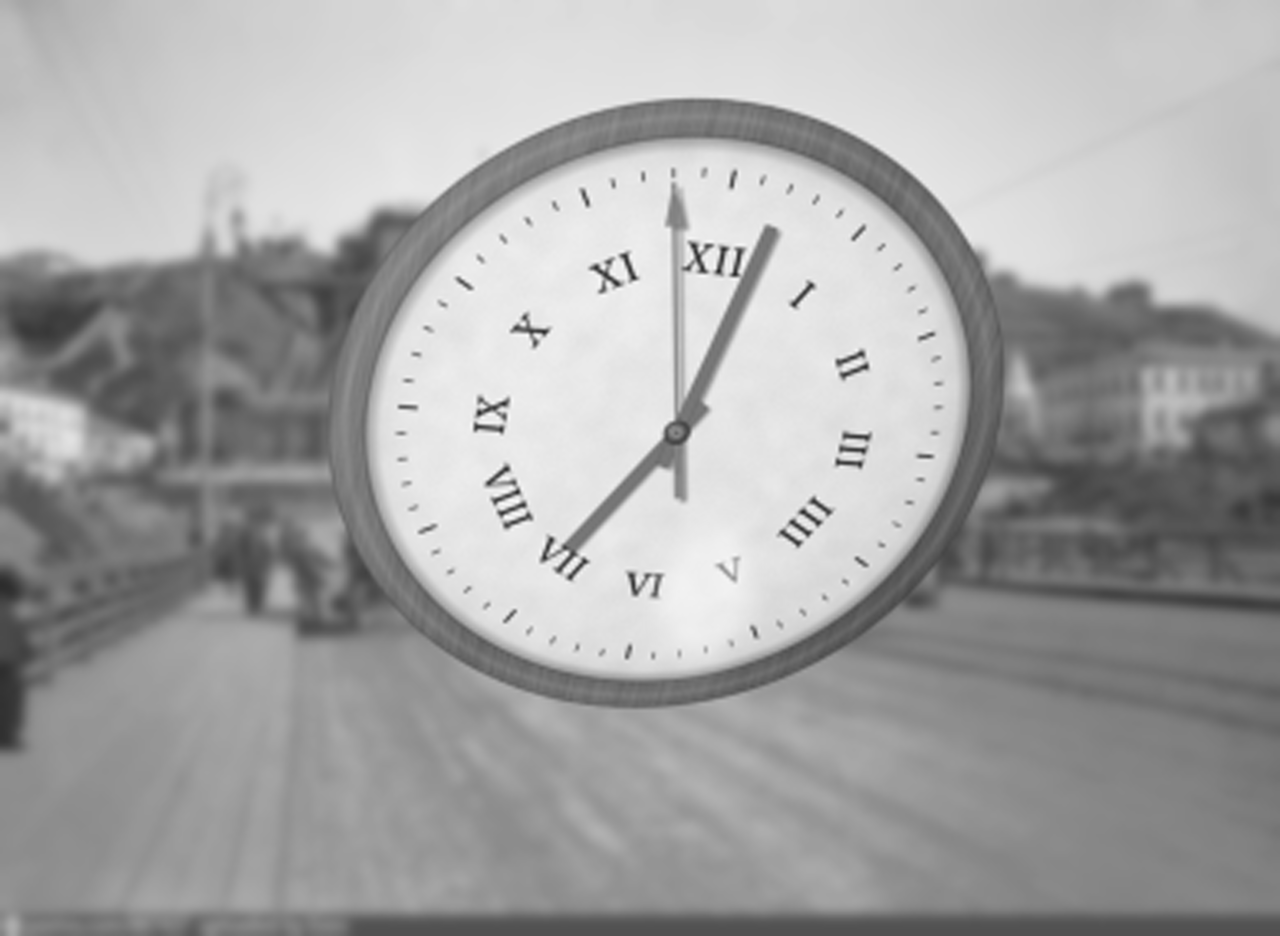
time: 7:01:58
